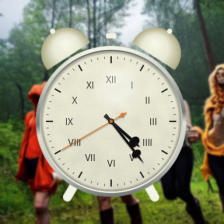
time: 4:23:40
